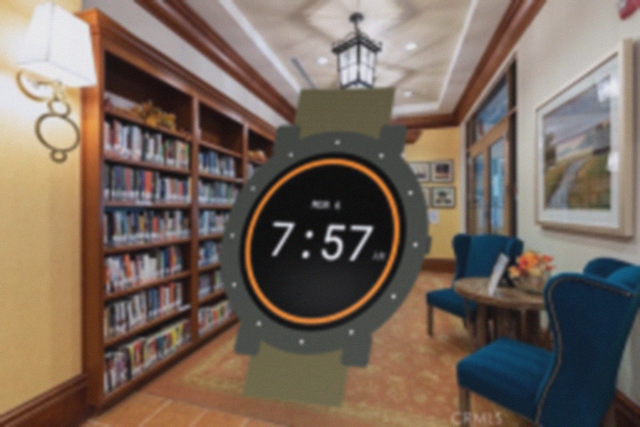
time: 7:57
